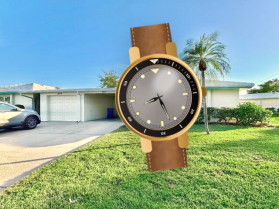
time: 8:27
